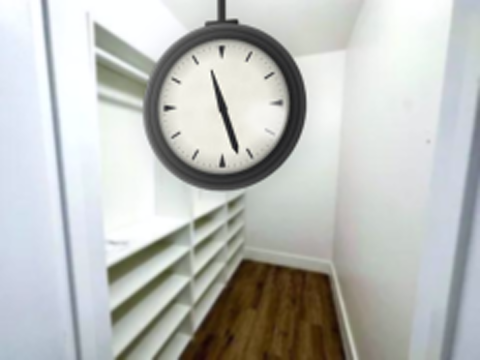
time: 11:27
